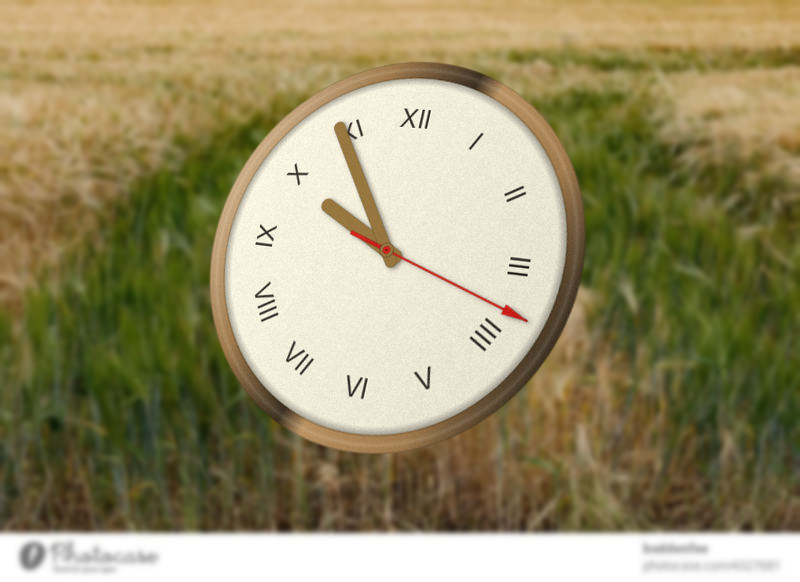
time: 9:54:18
